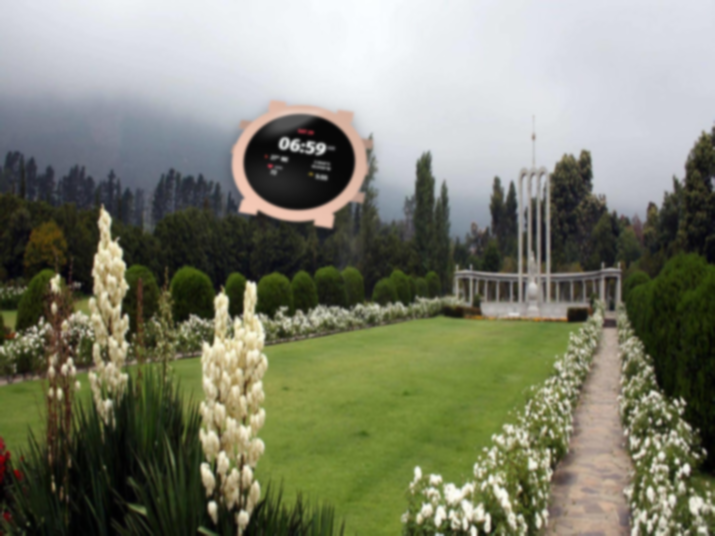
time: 6:59
